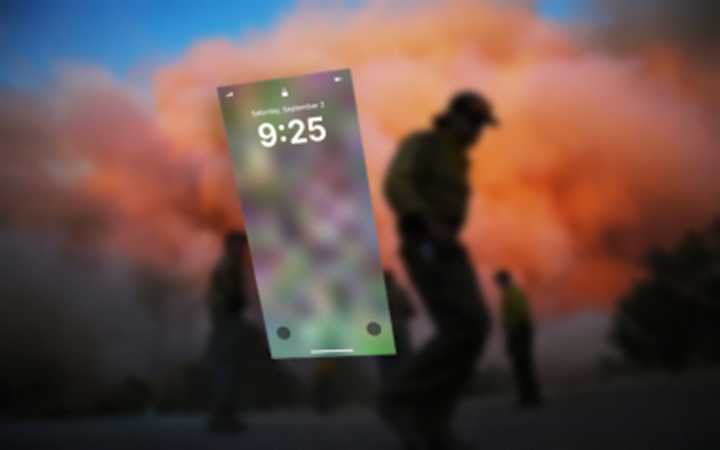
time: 9:25
